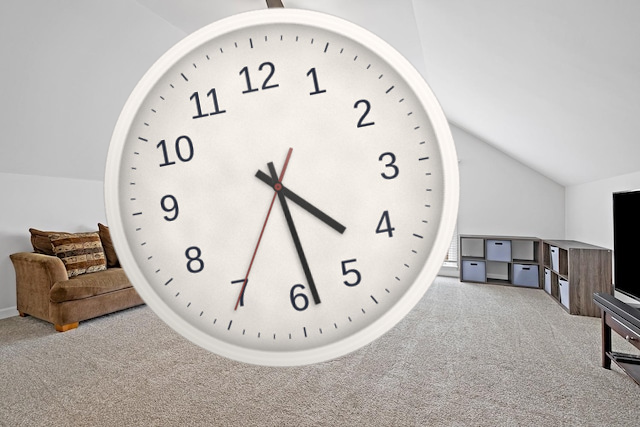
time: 4:28:35
